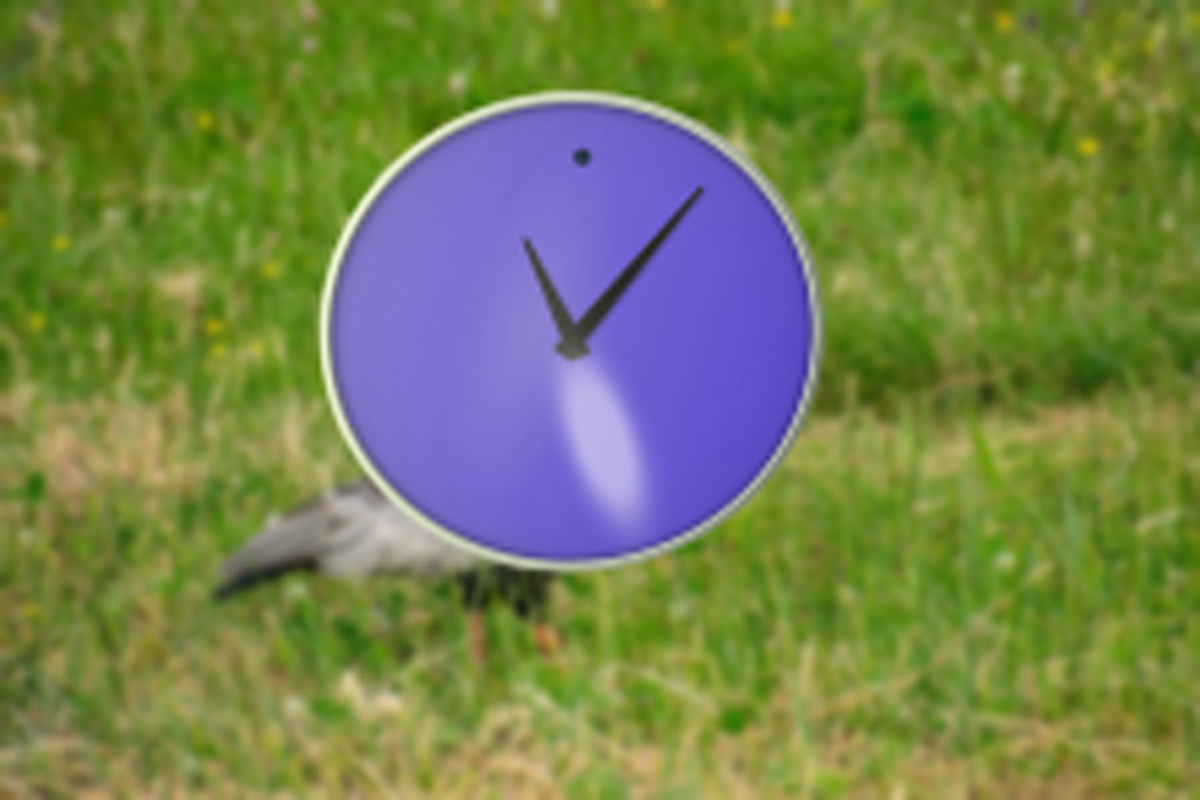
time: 11:06
